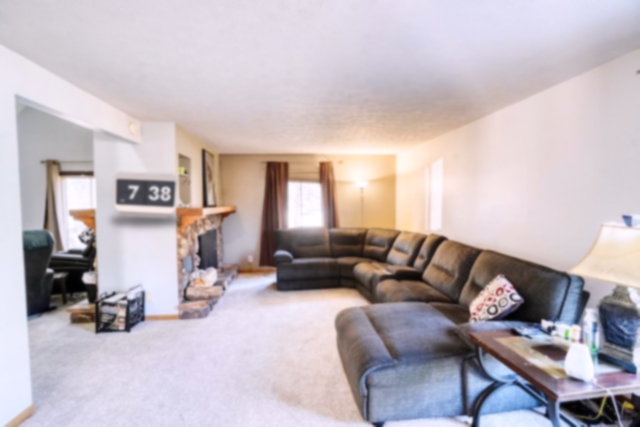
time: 7:38
